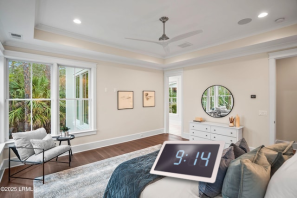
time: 9:14
